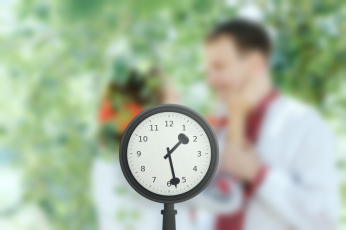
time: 1:28
